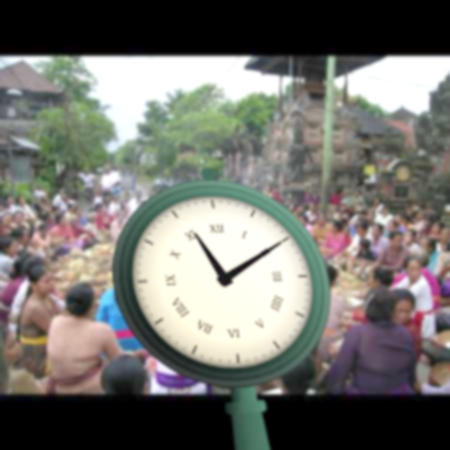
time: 11:10
